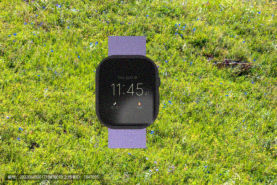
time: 11:45
